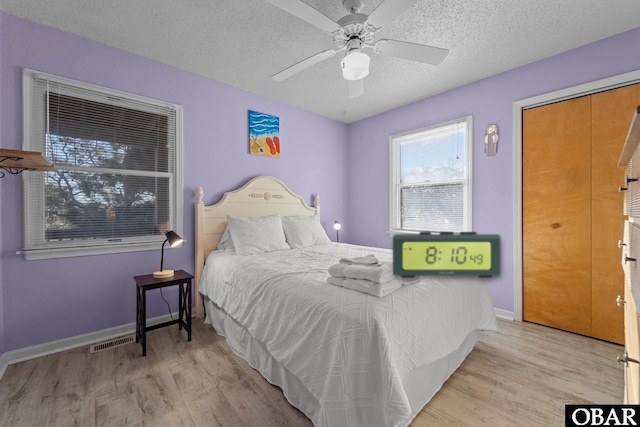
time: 8:10:49
